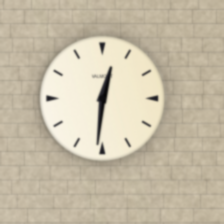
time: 12:31
